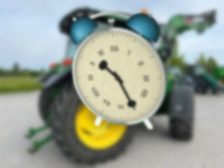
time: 10:26
